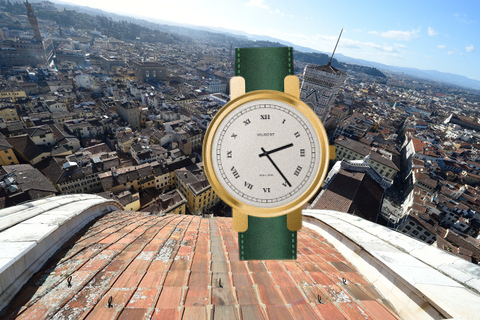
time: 2:24
